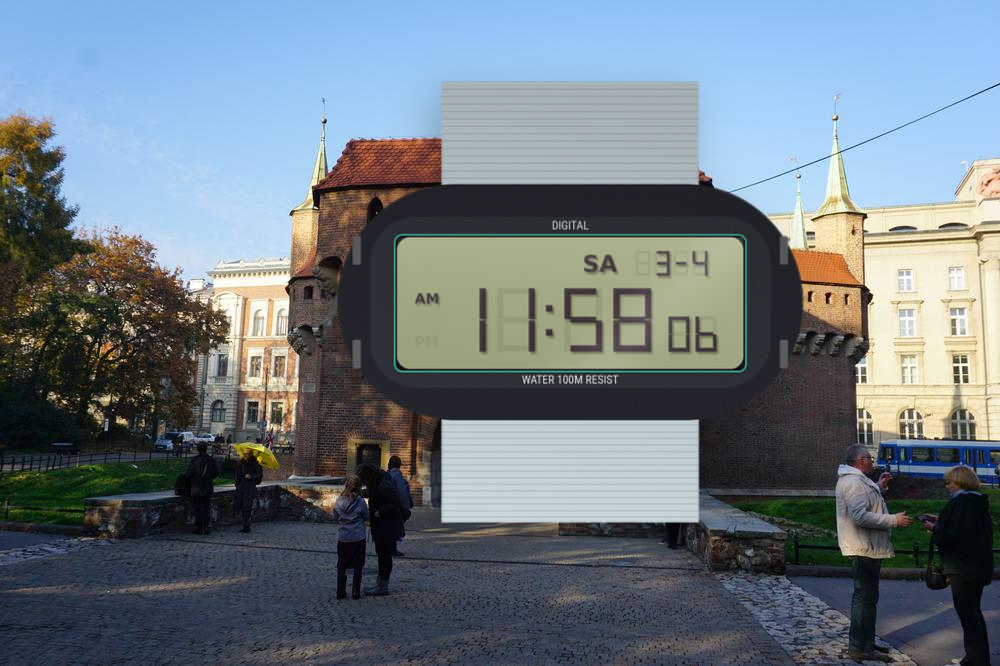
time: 11:58:06
